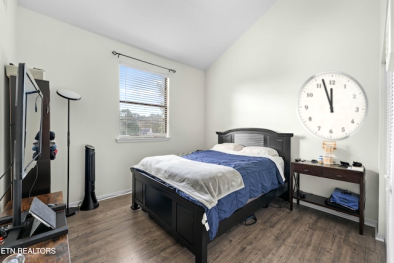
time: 11:57
